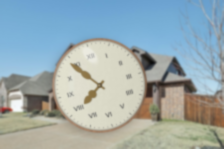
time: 7:54
